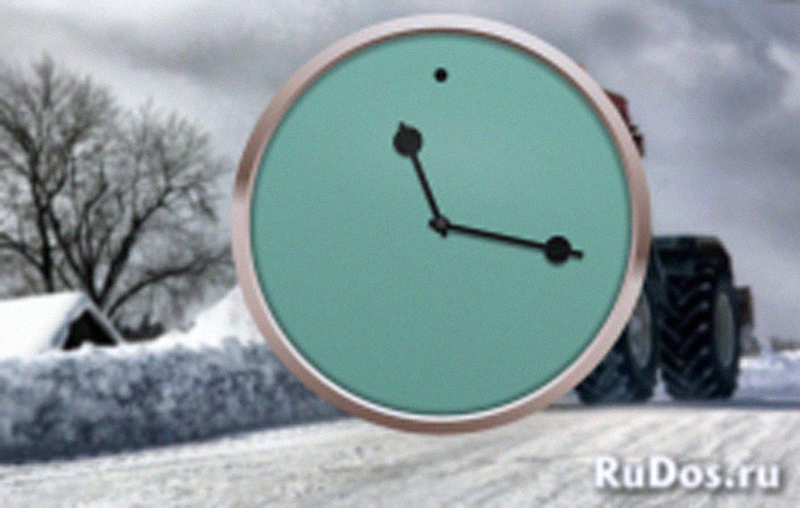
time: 11:17
